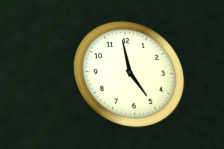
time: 4:59
